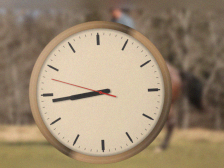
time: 8:43:48
